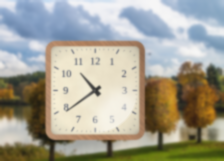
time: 10:39
